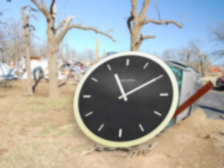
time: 11:10
